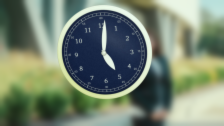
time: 5:01
